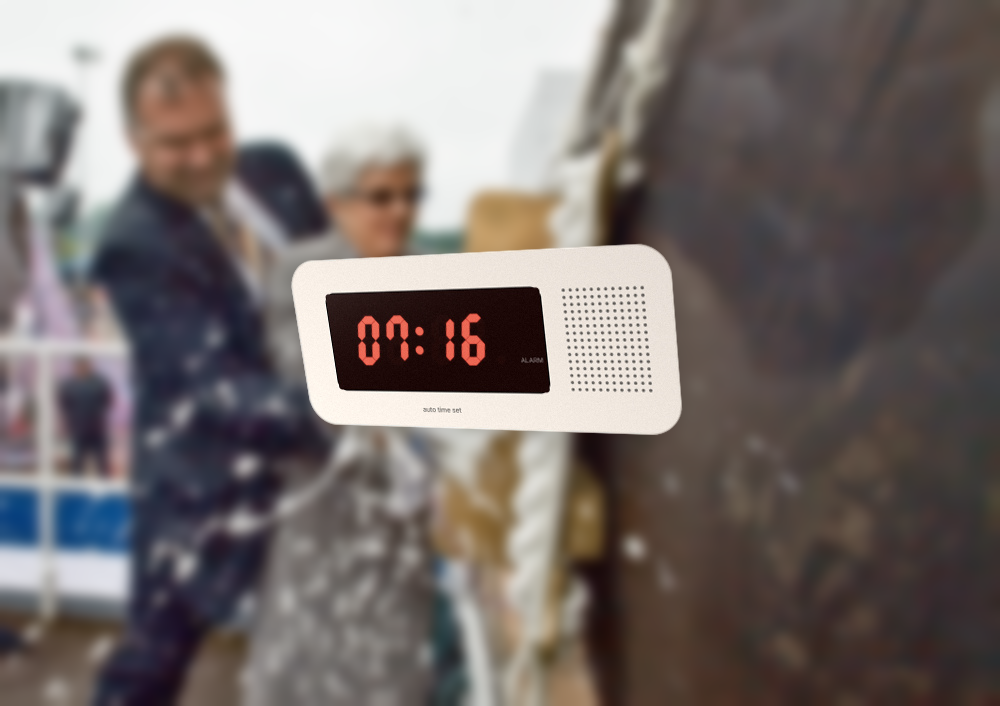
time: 7:16
